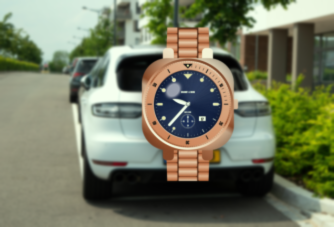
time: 9:37
